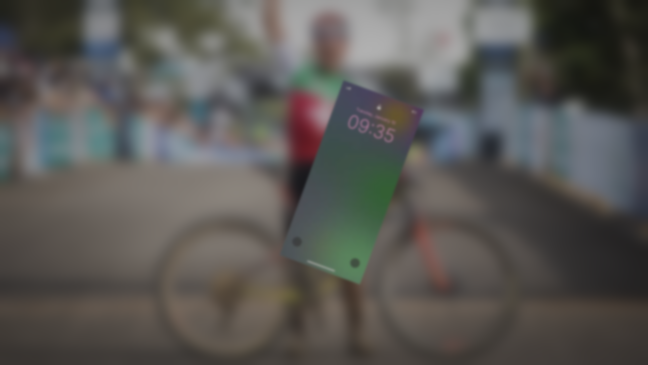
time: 9:35
